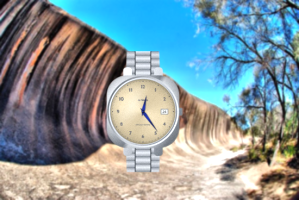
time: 12:24
